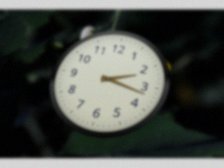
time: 2:17
